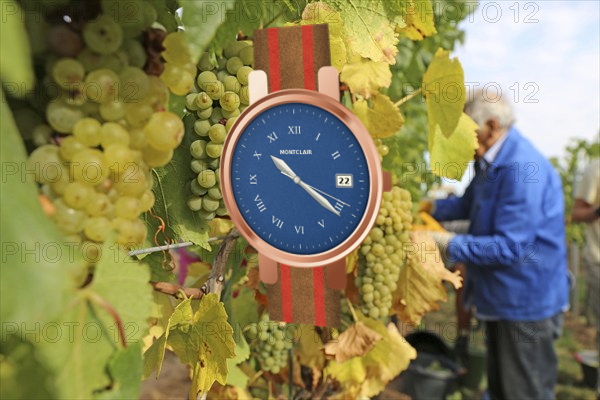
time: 10:21:19
